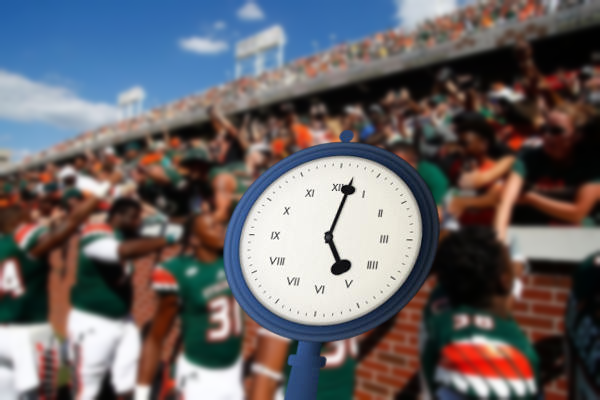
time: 5:02
